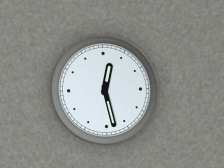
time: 12:28
